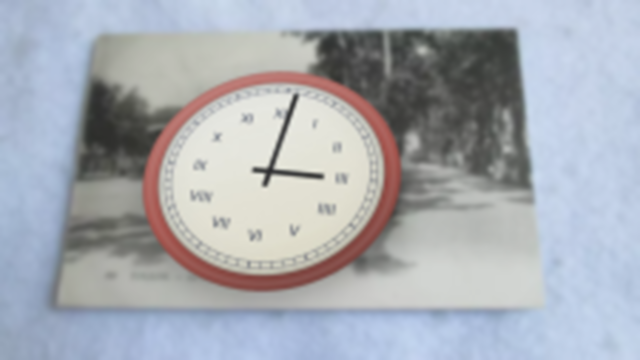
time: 3:01
